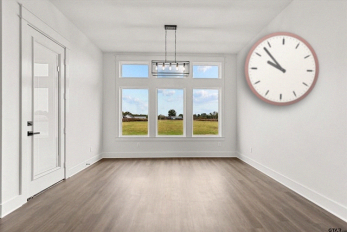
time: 9:53
